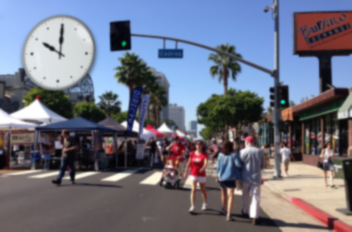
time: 10:00
